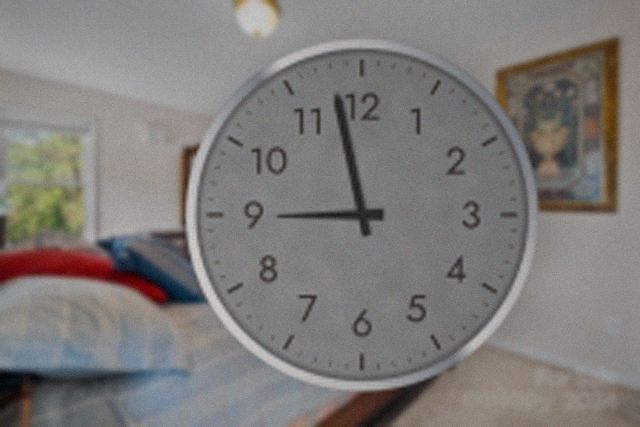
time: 8:58
